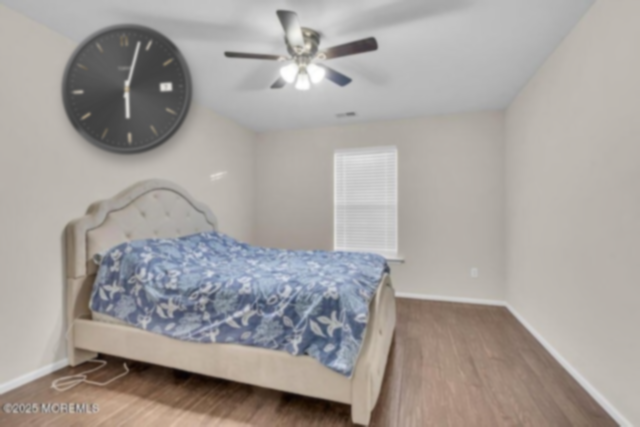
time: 6:03
